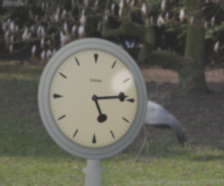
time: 5:14
